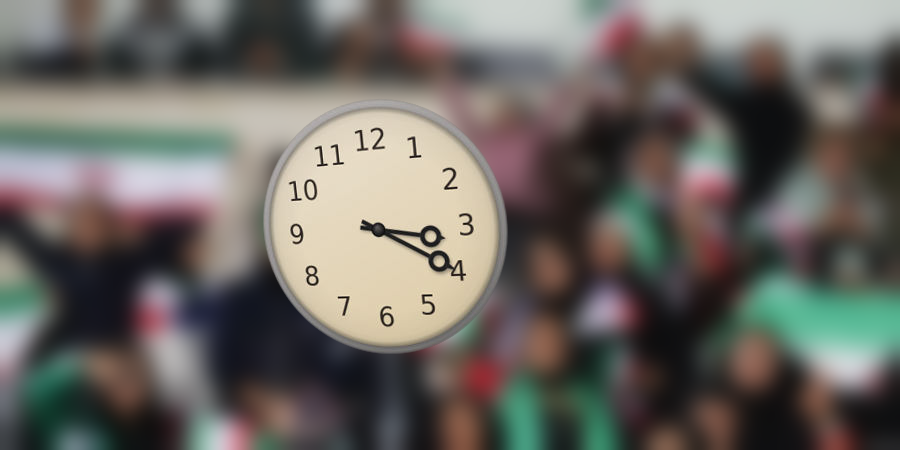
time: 3:20
